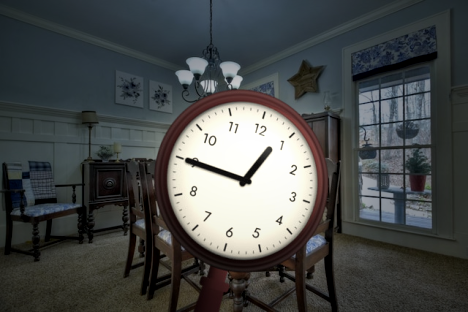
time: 12:45
